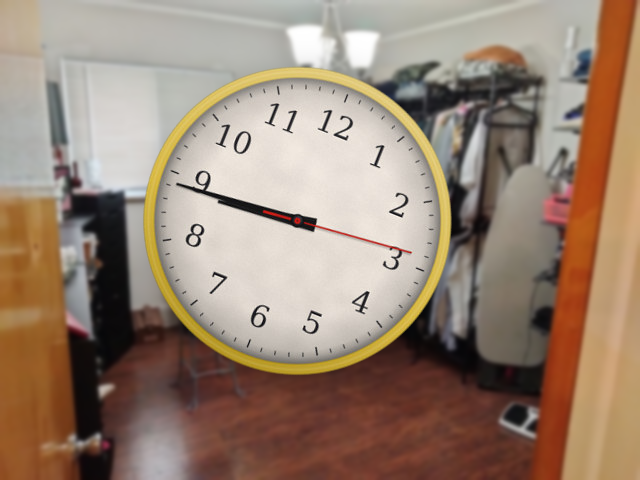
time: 8:44:14
